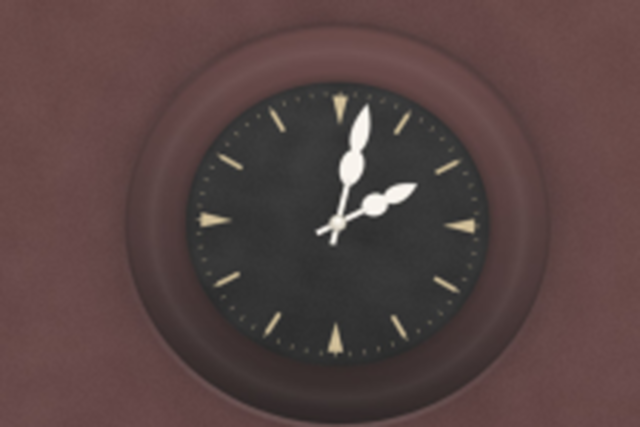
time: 2:02
